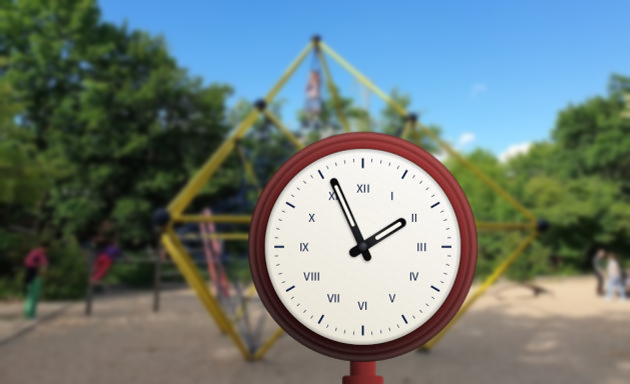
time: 1:56
